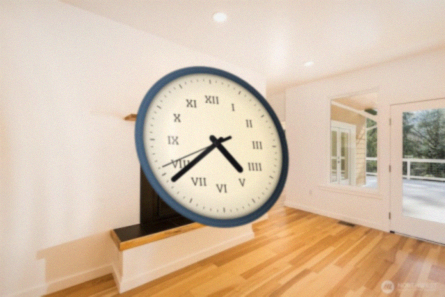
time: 4:38:41
